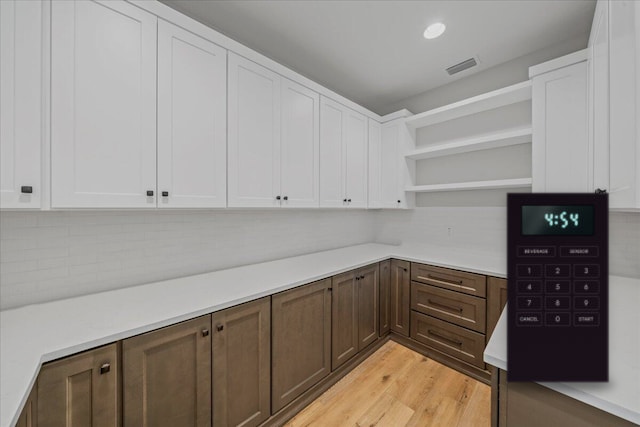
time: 4:54
